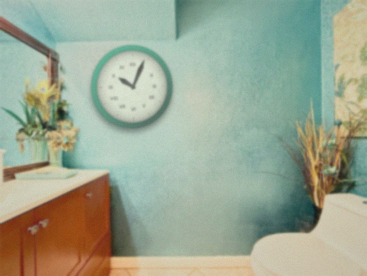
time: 10:04
